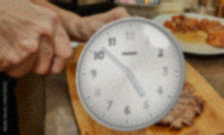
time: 4:52
